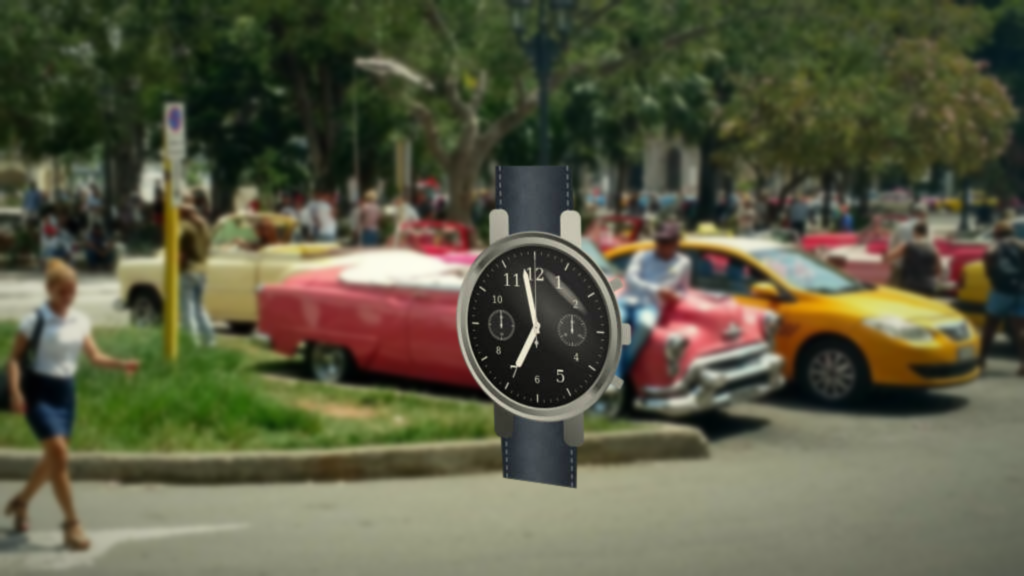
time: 6:58
